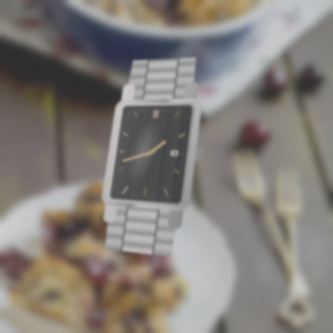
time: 1:42
